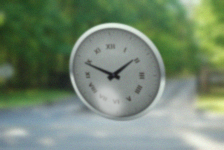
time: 1:49
